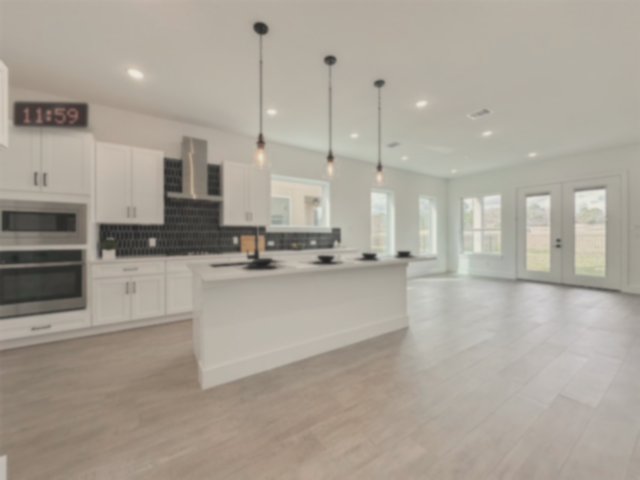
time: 11:59
